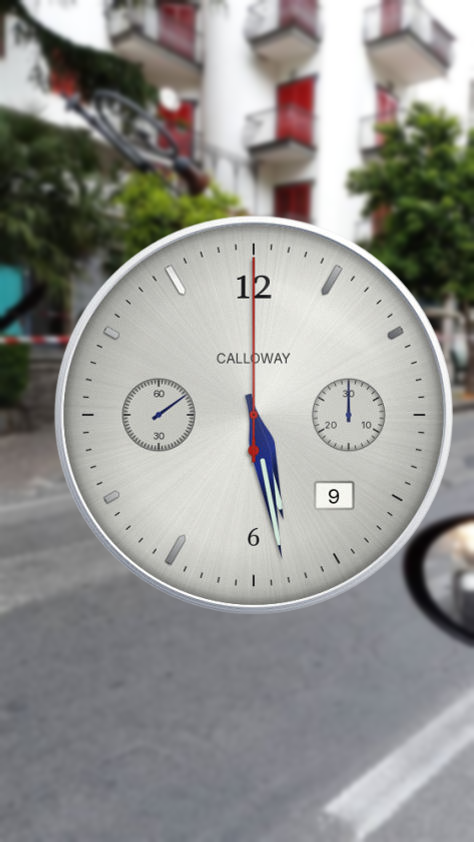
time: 5:28:09
